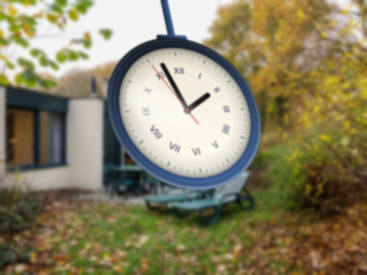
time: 1:56:55
